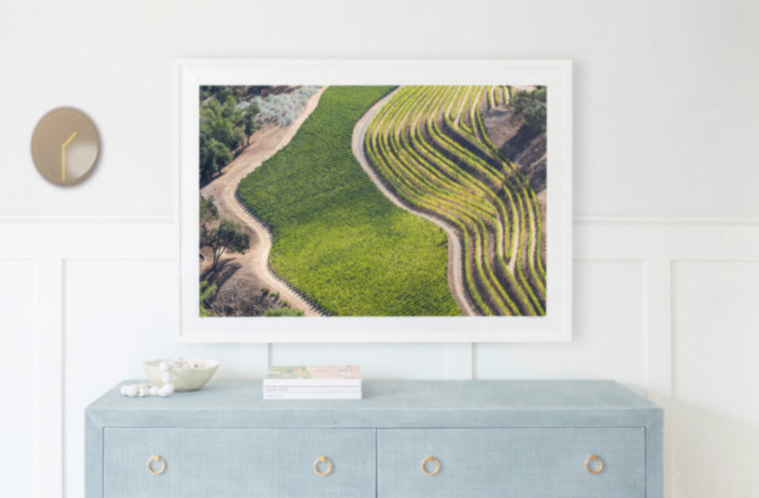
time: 1:30
